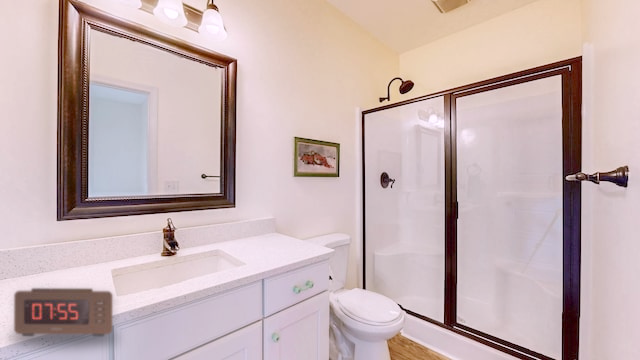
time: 7:55
